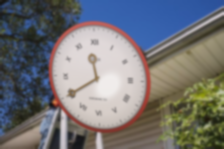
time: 11:40
